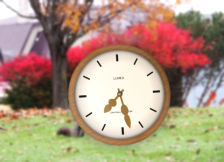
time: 7:28
